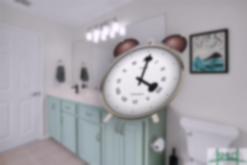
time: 4:01
